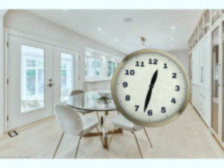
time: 12:32
